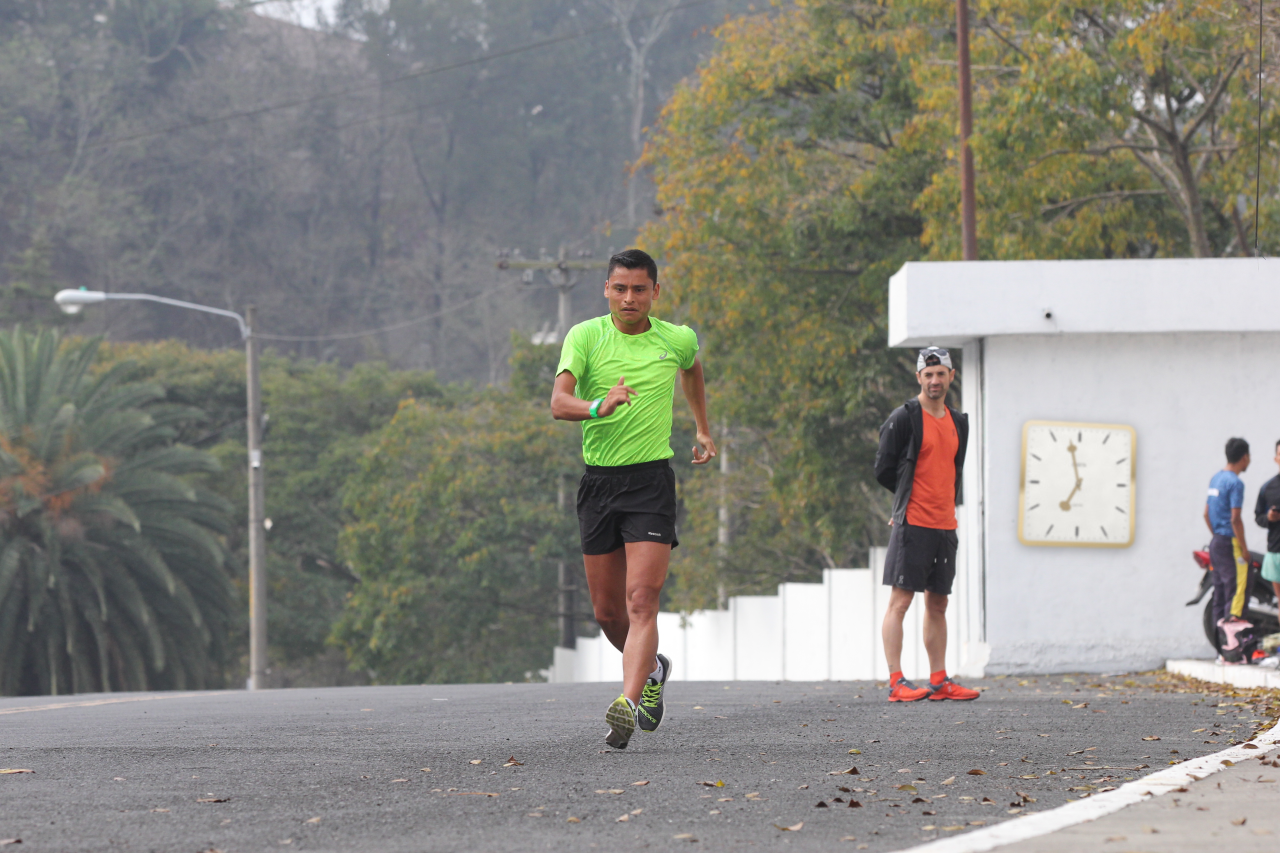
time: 6:58
